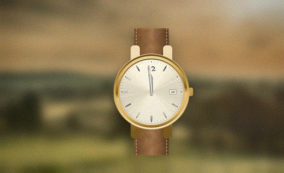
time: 11:59
